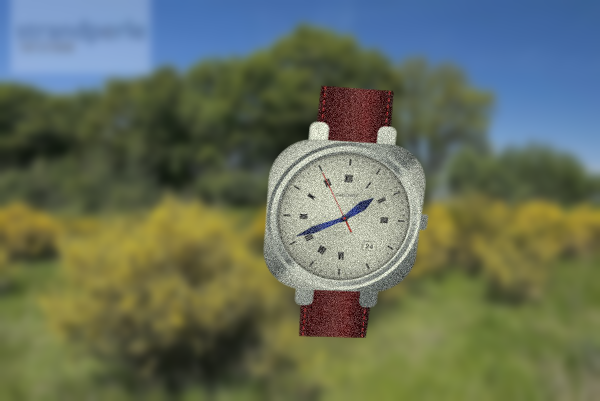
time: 1:40:55
